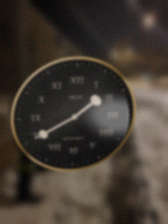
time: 1:40
